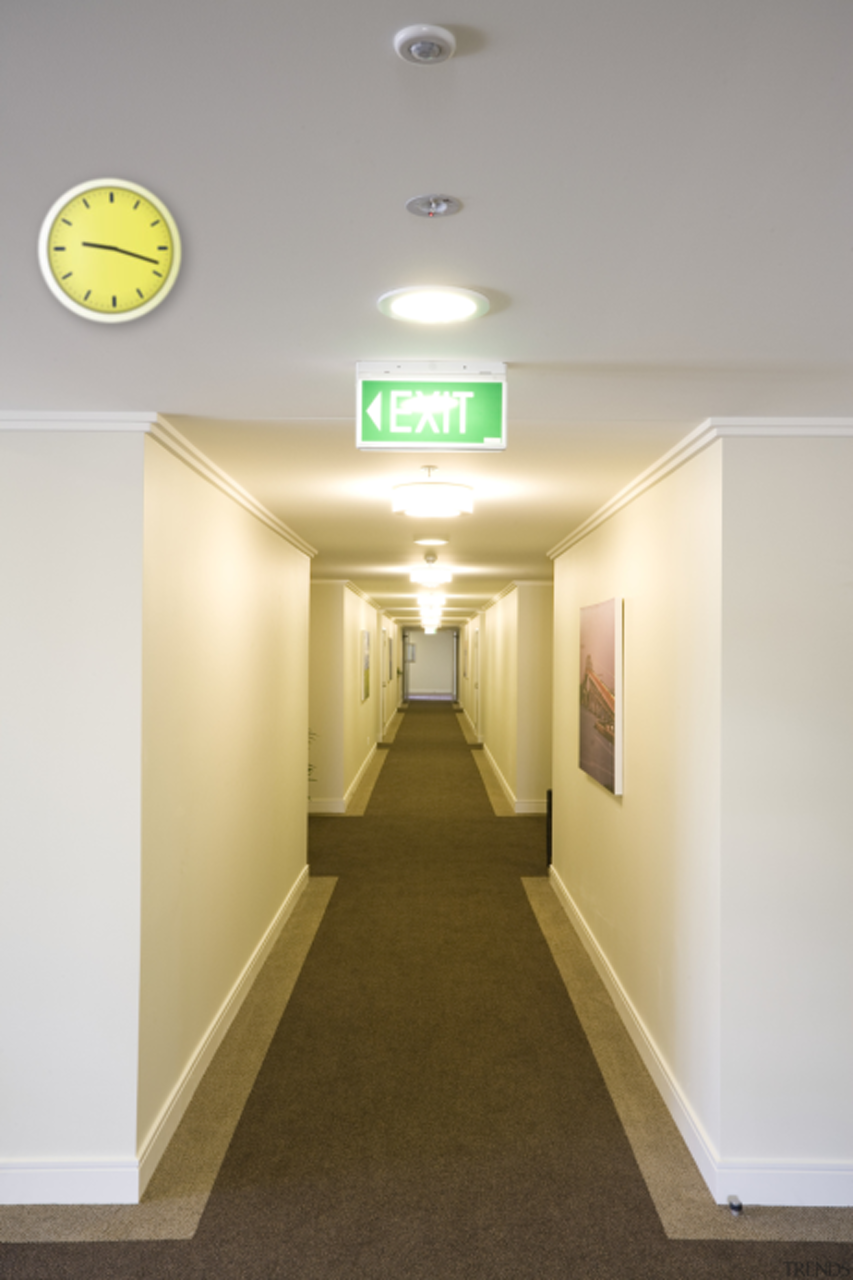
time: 9:18
